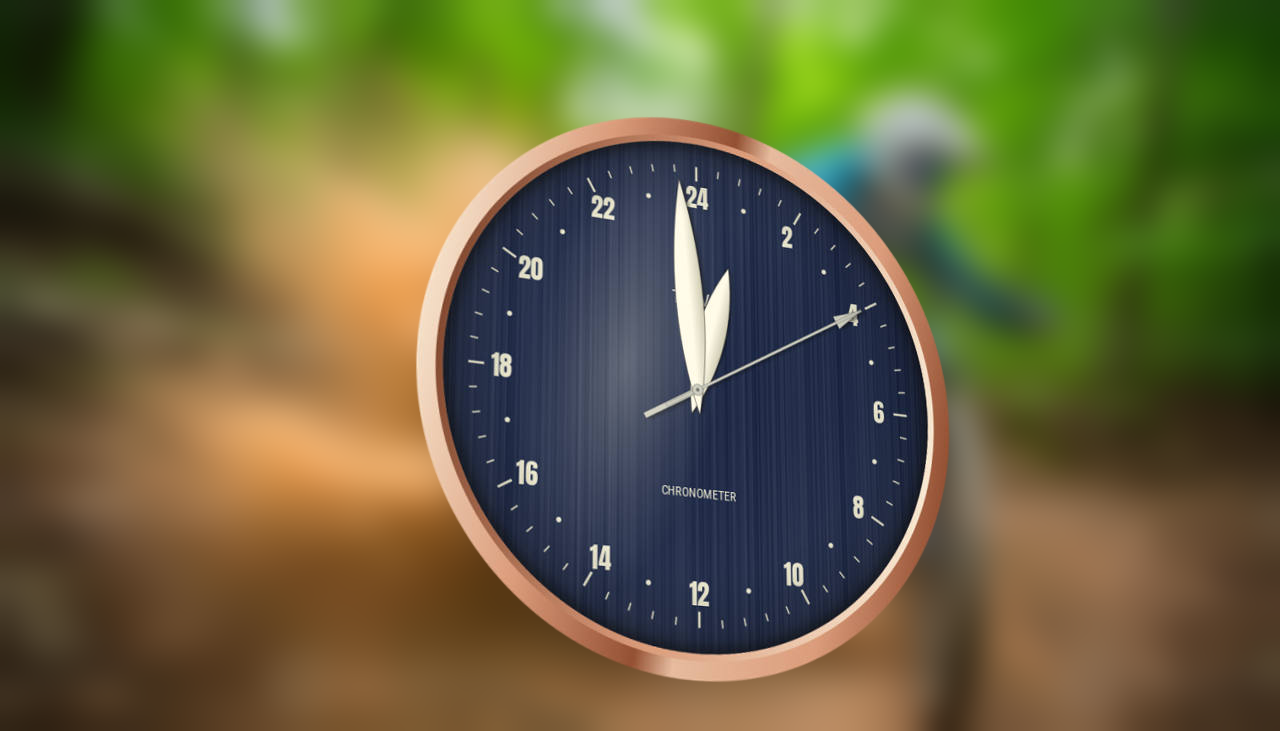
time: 0:59:10
